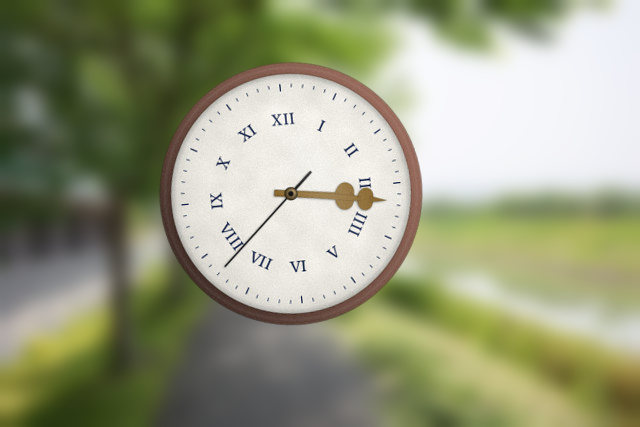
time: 3:16:38
